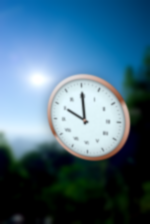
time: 10:00
